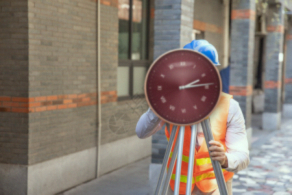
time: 2:14
